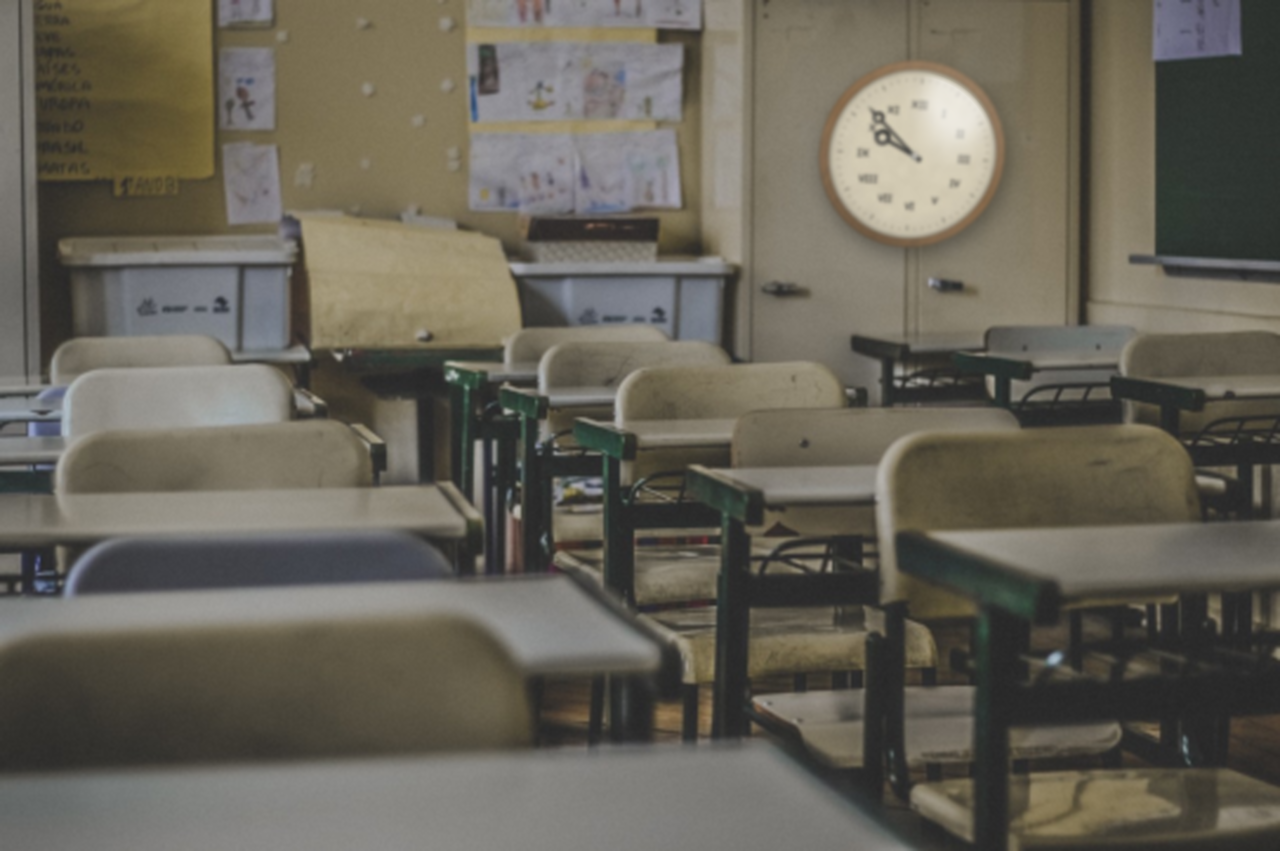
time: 9:52
